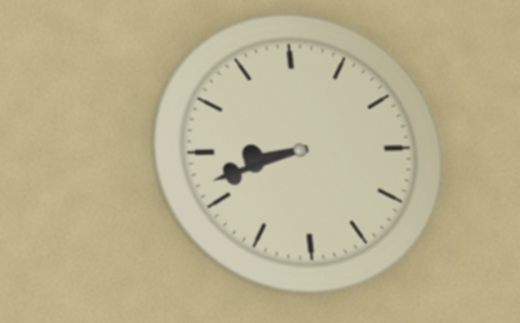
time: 8:42
